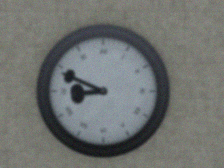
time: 8:49
